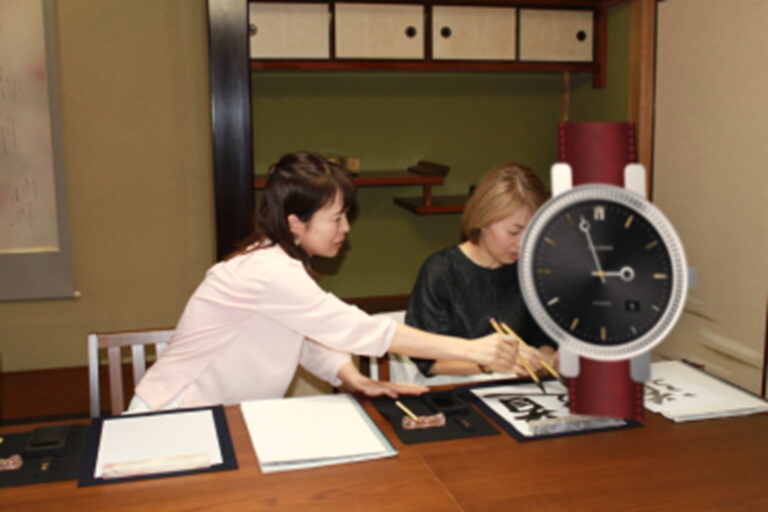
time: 2:57
